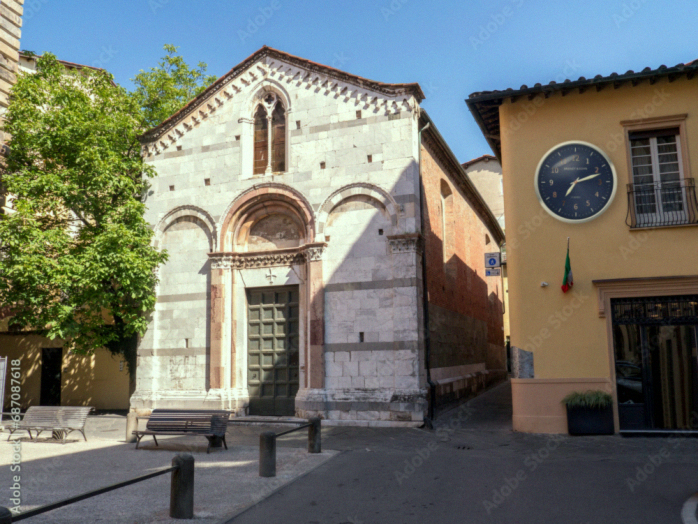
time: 7:12
